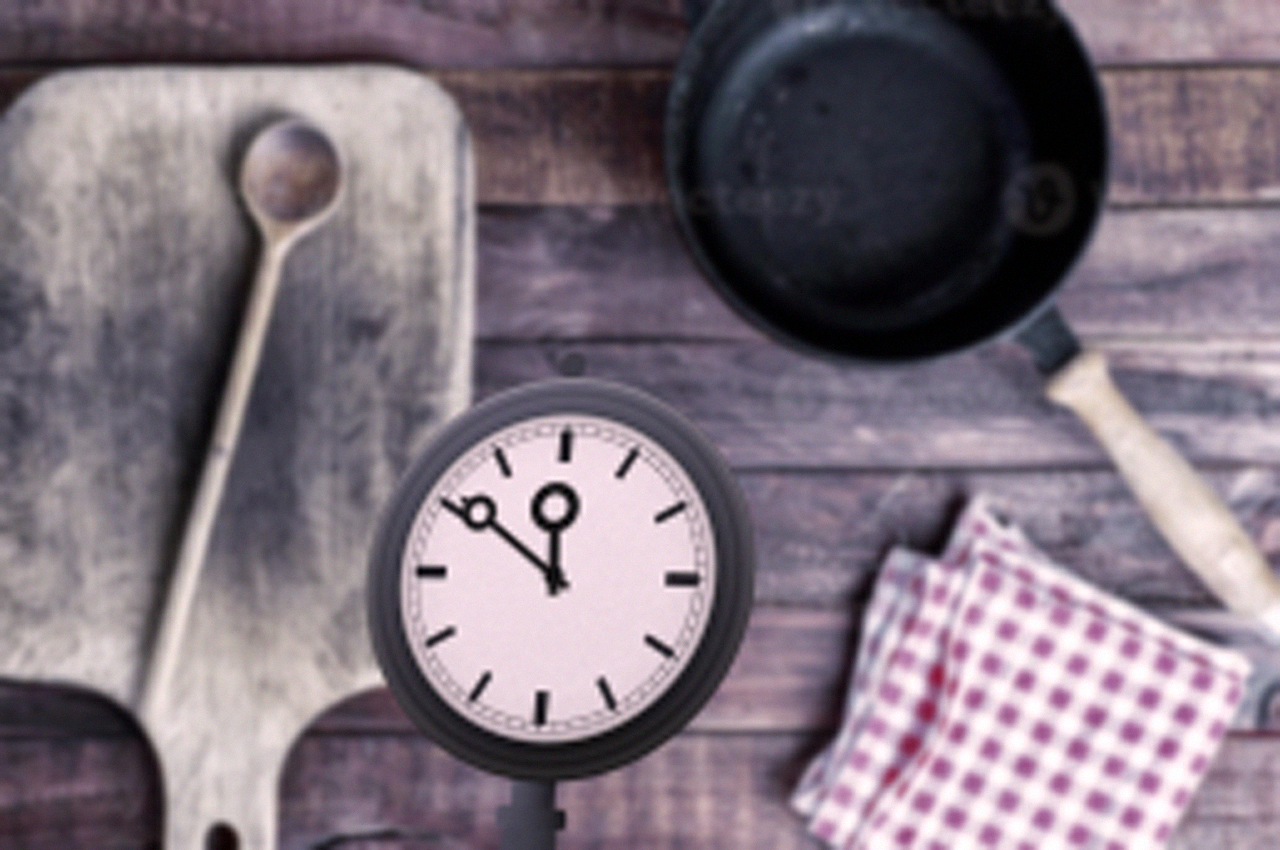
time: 11:51
